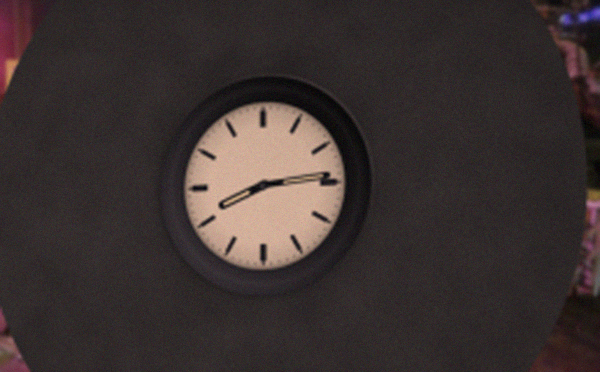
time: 8:14
